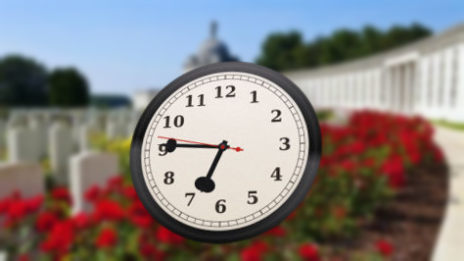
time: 6:45:47
